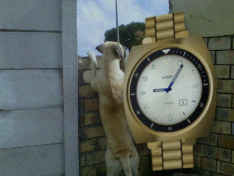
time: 9:06
